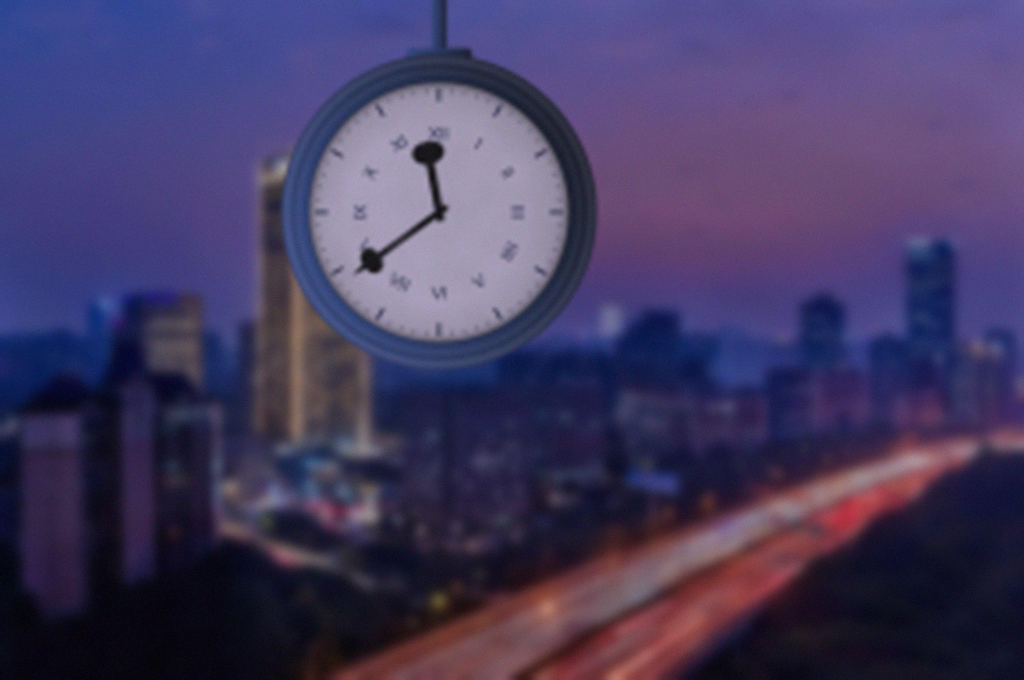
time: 11:39
